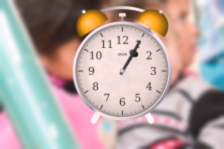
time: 1:05
